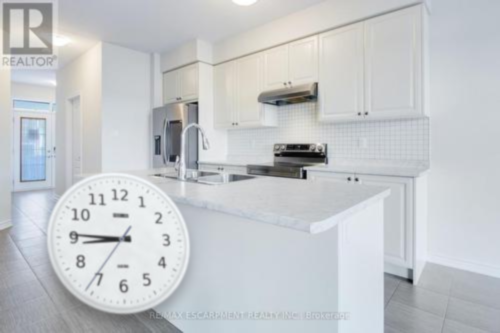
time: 8:45:36
